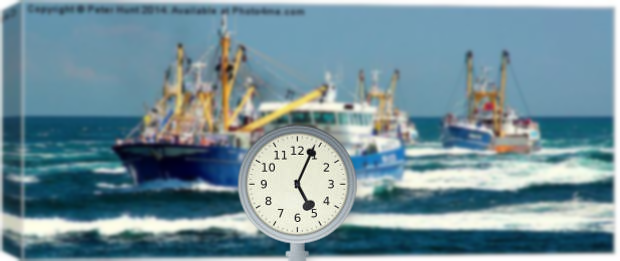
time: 5:04
